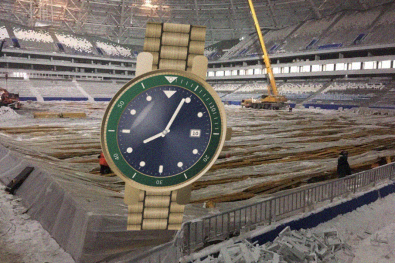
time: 8:04
